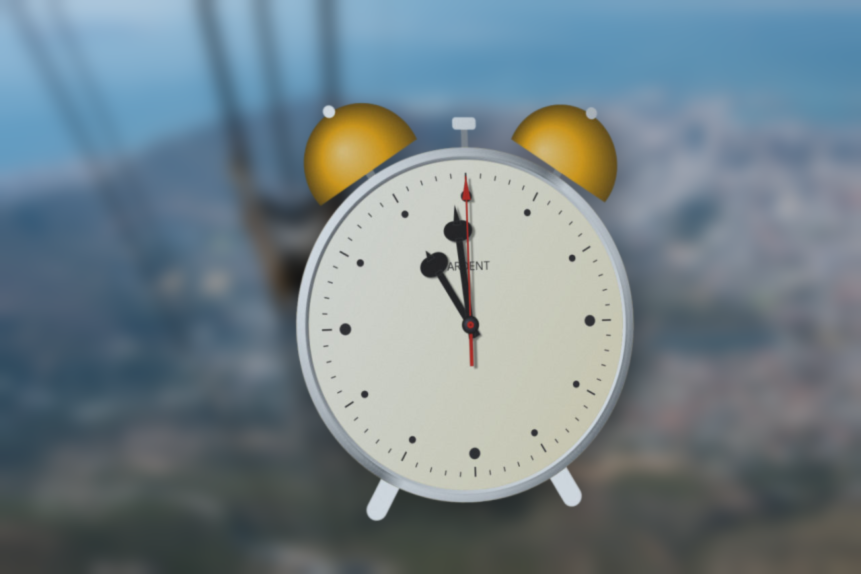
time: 10:59:00
